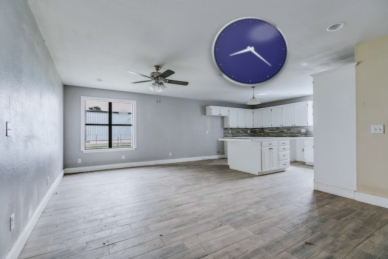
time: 8:22
